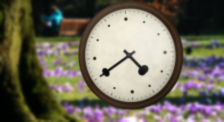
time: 4:40
